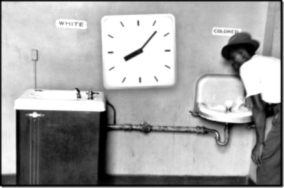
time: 8:07
